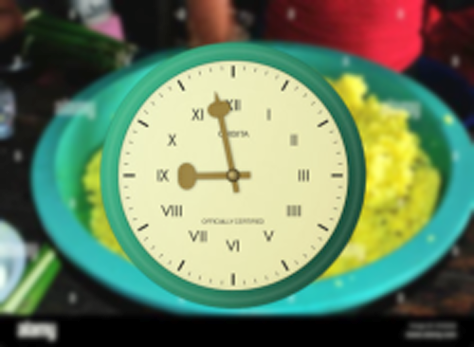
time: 8:58
